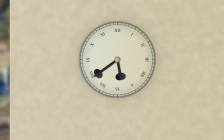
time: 5:39
